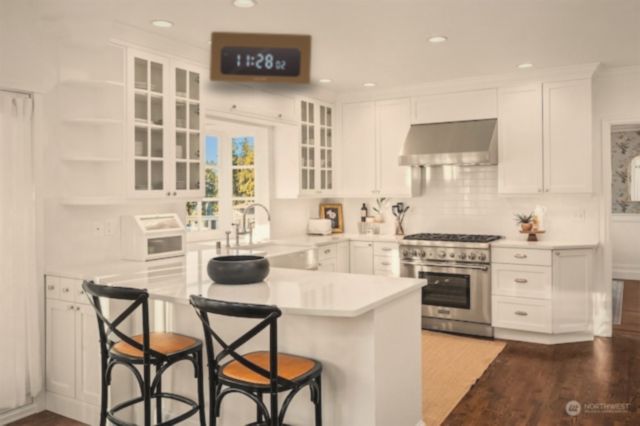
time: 11:28
